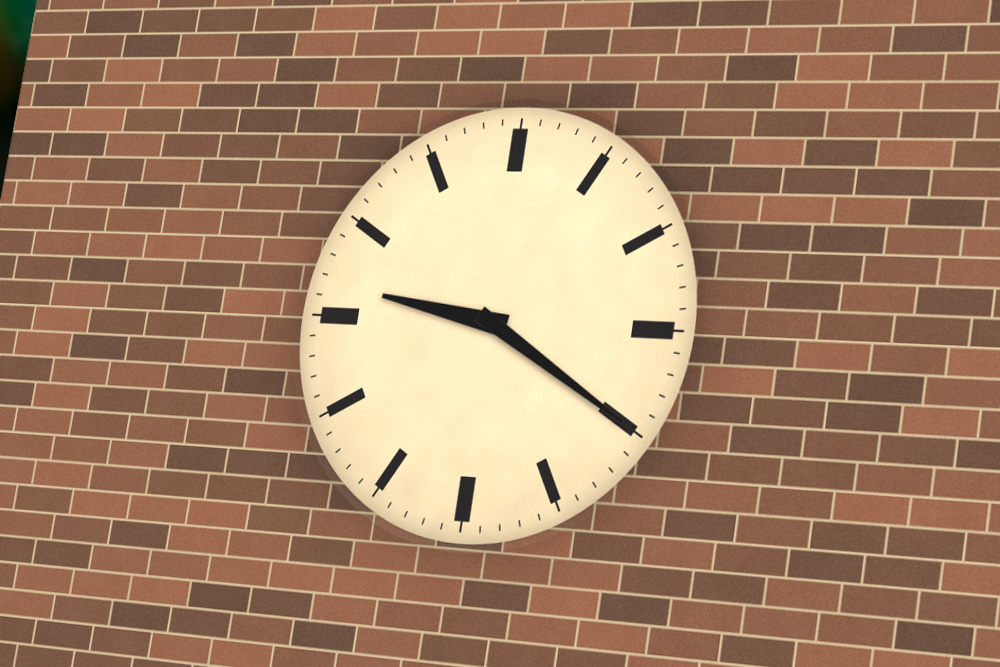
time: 9:20
